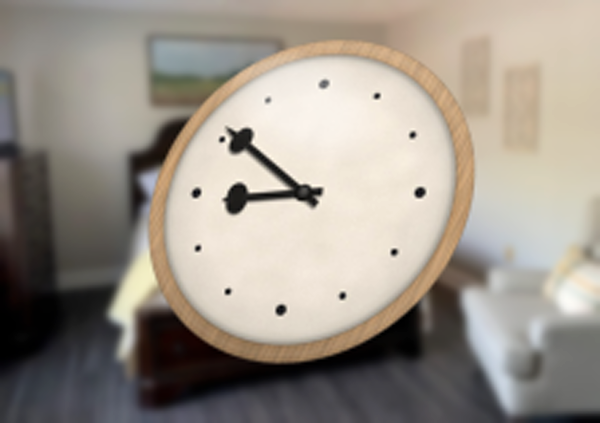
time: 8:51
